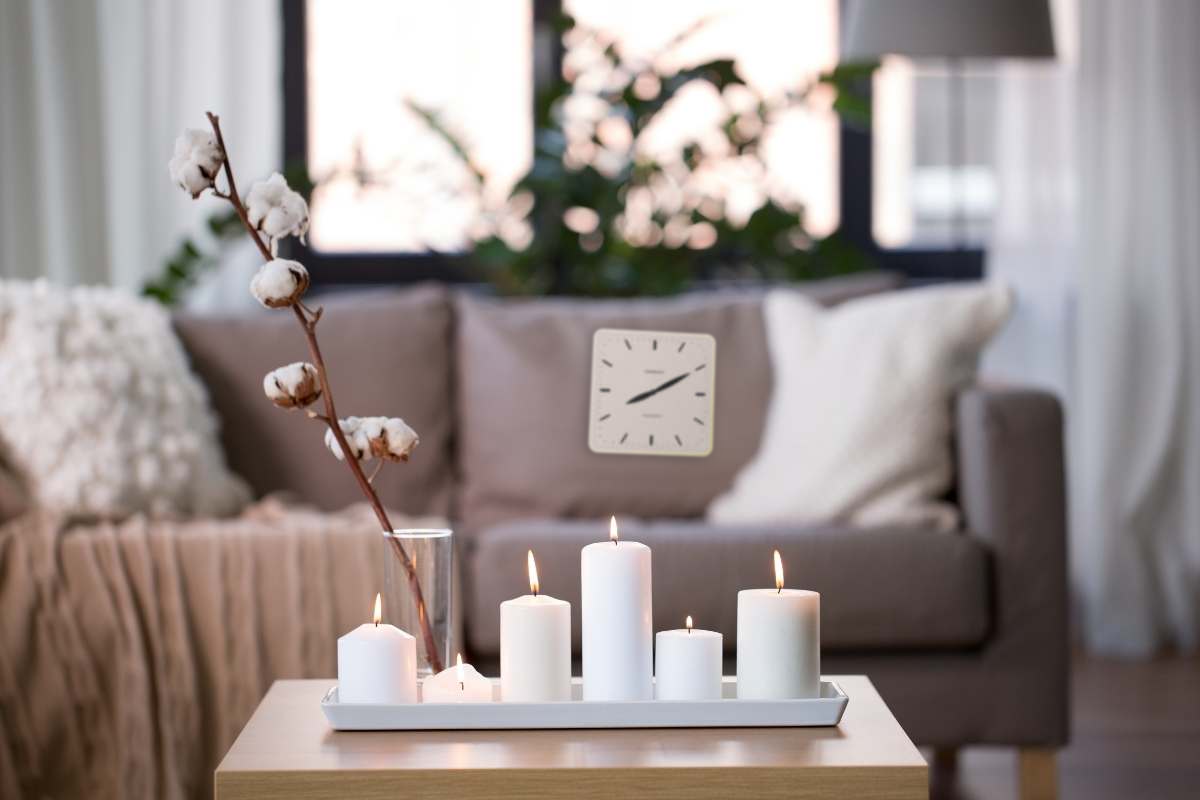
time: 8:10
